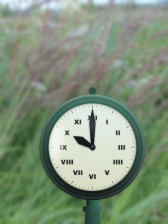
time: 10:00
